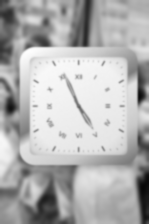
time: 4:56
